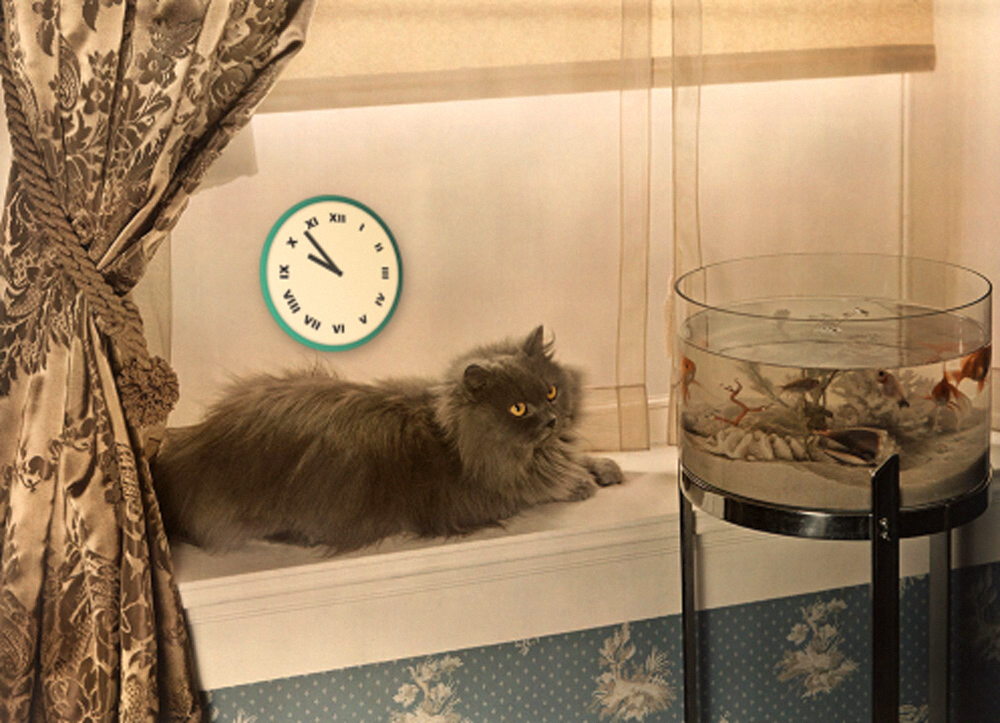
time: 9:53
